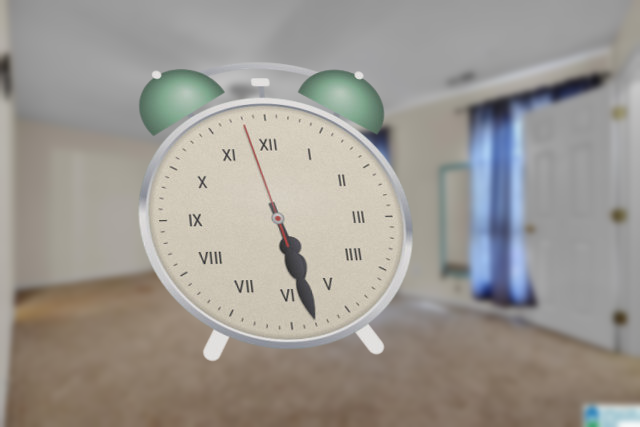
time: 5:27:58
